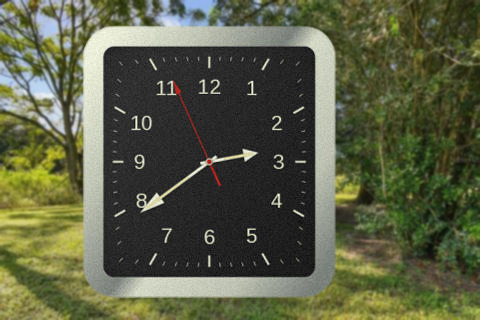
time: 2:38:56
